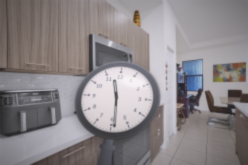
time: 11:29
